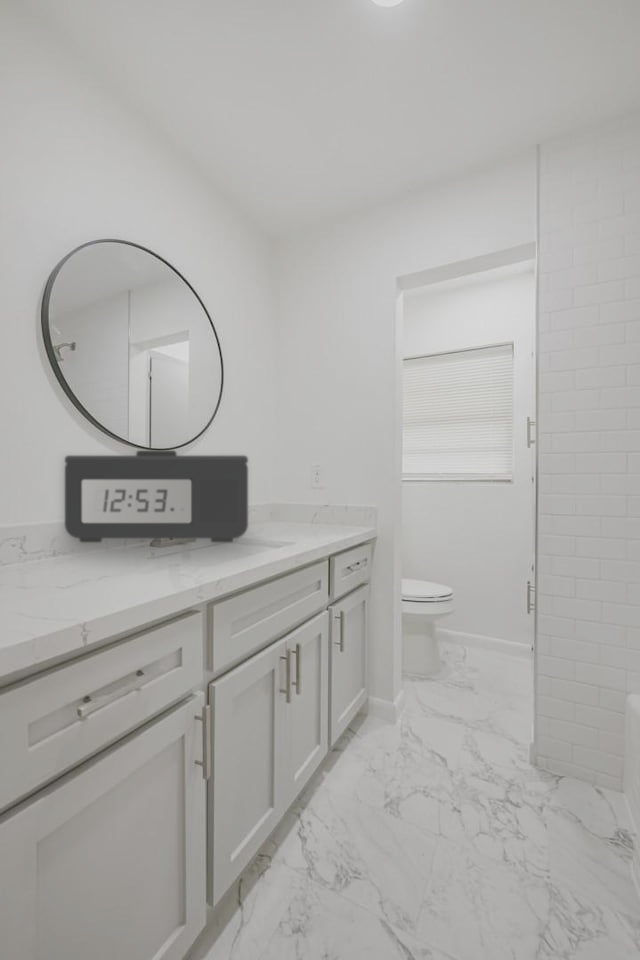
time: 12:53
